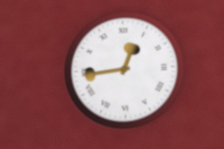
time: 12:44
